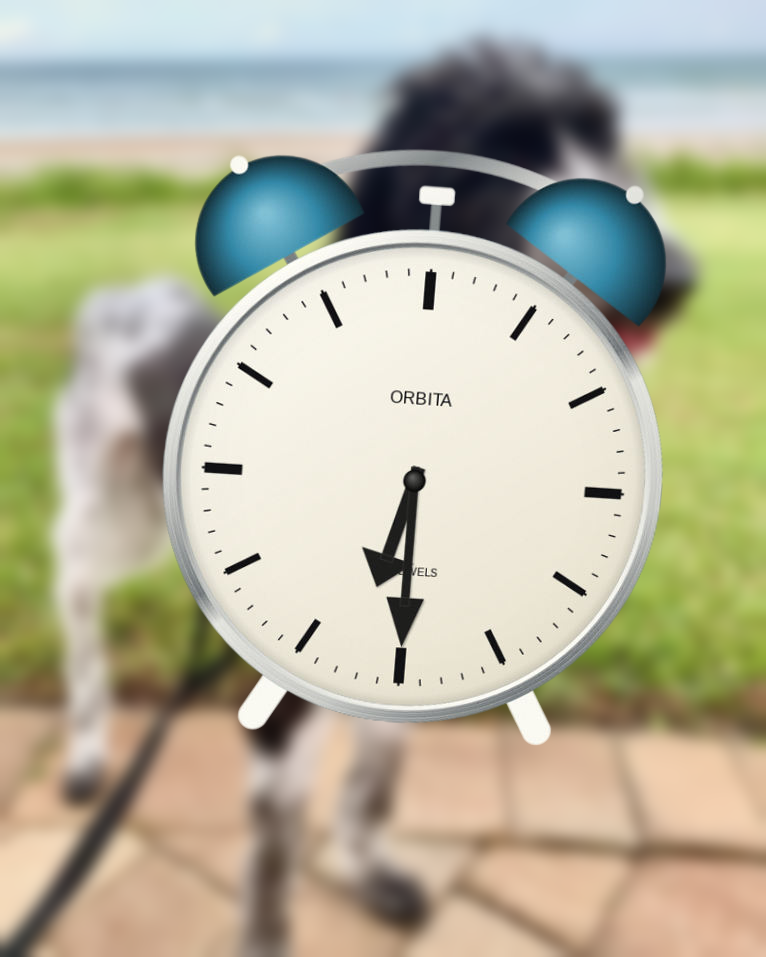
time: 6:30
